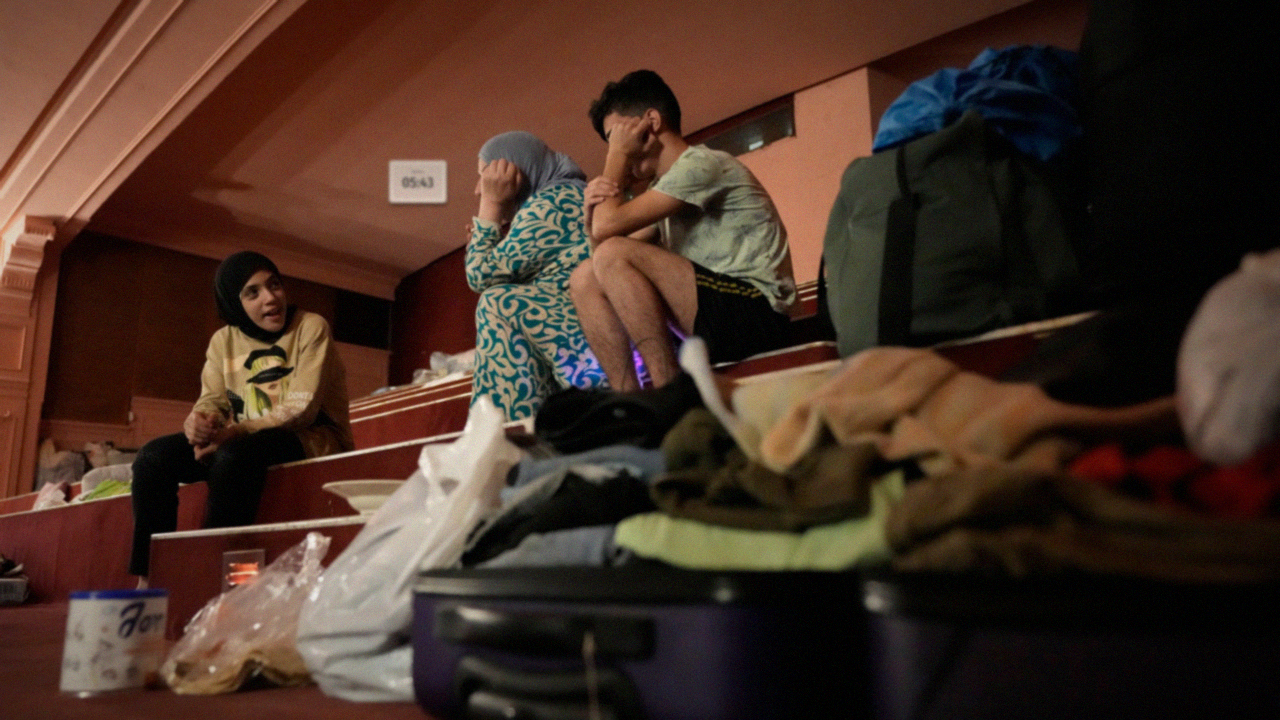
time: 5:43
